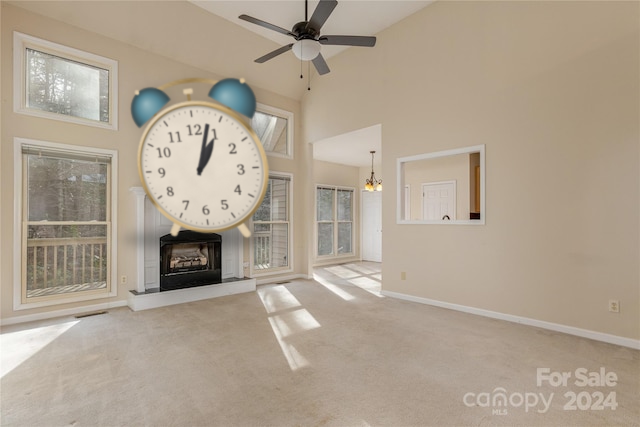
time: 1:03
